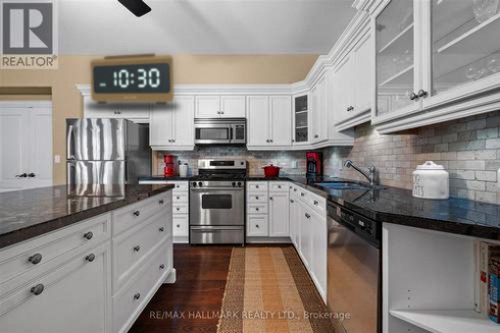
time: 10:30
